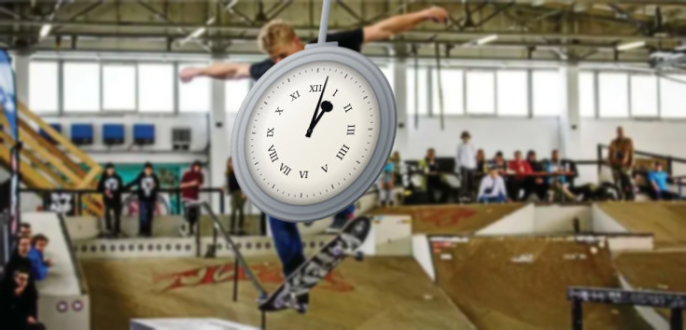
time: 1:02
